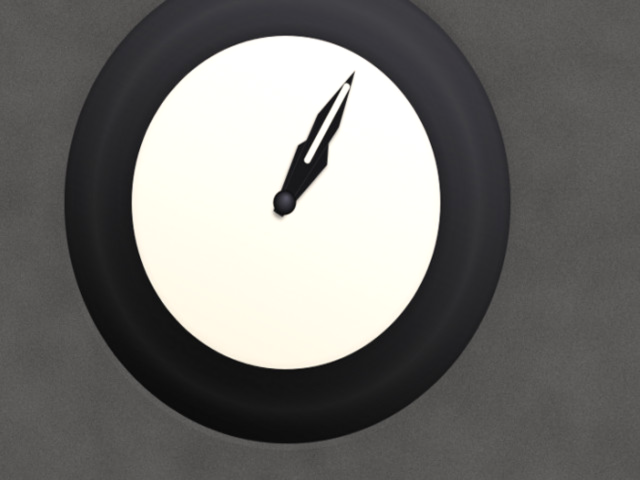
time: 1:05
